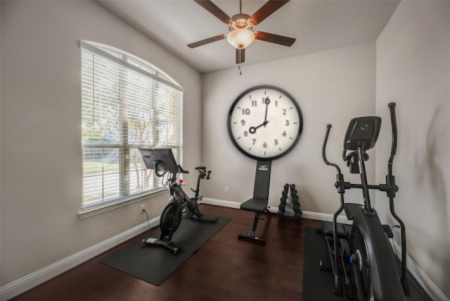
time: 8:01
